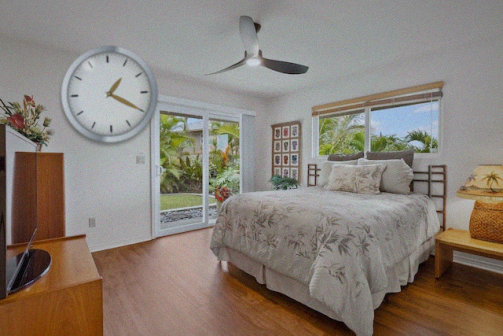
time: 1:20
